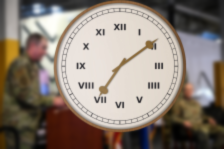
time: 7:09
